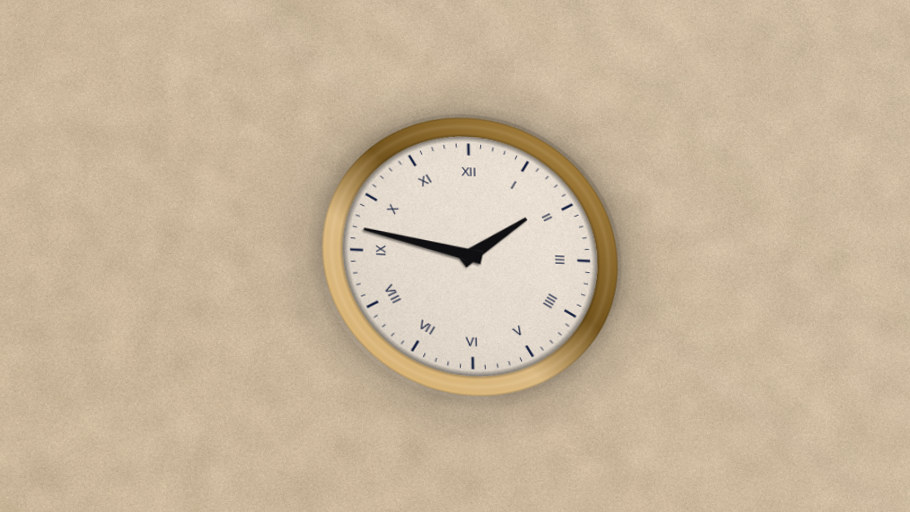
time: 1:47
